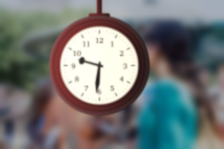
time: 9:31
